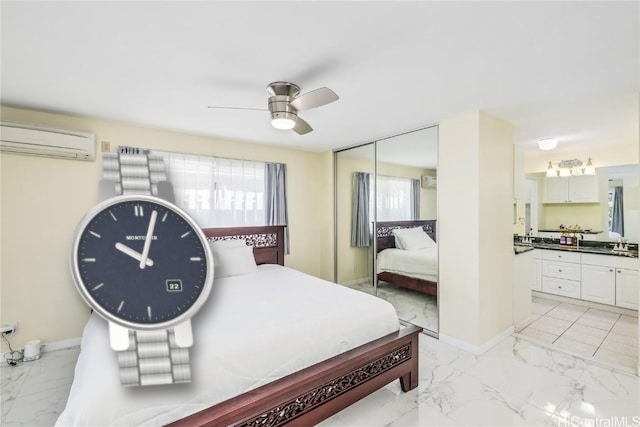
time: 10:03
